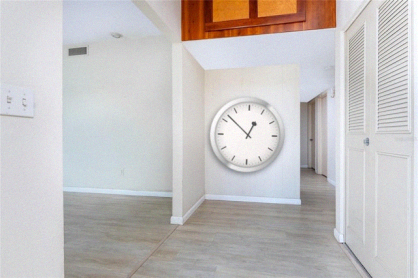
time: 12:52
